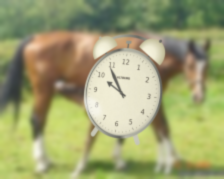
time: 9:54
